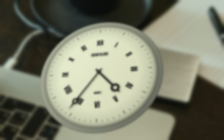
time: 4:36
